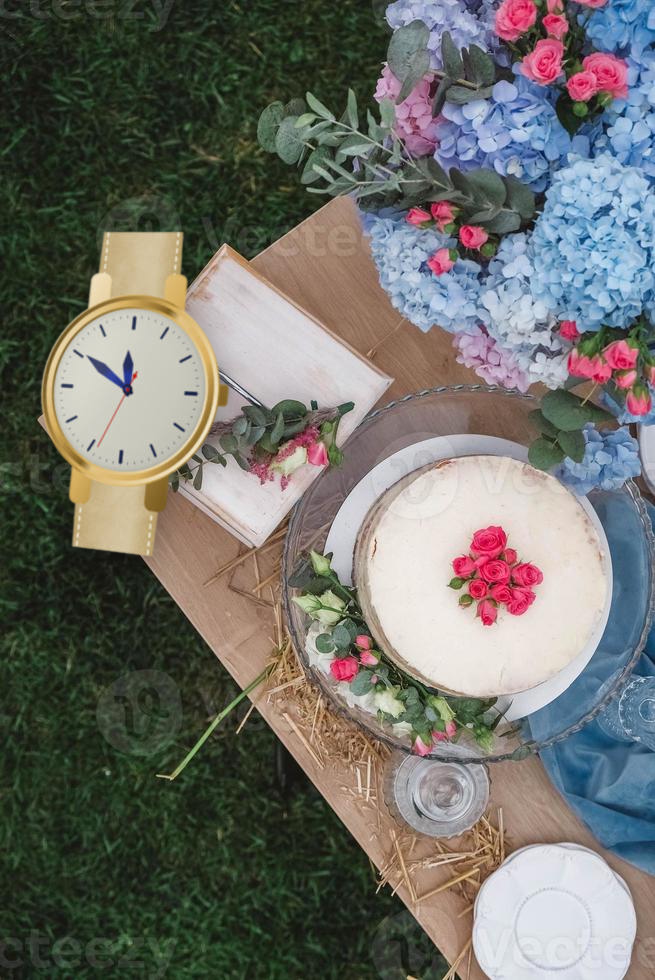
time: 11:50:34
